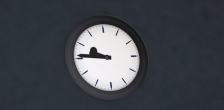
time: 9:46
